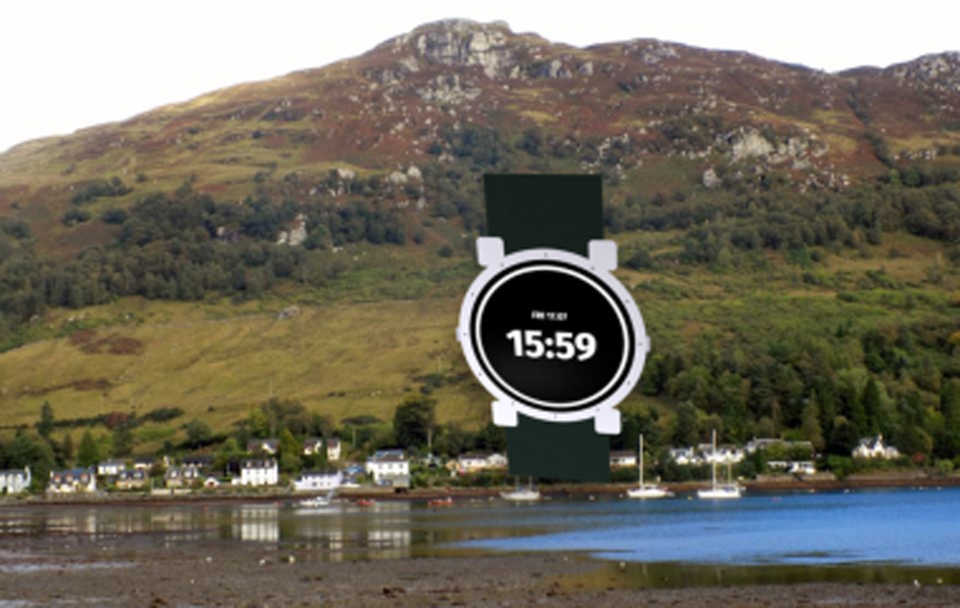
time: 15:59
